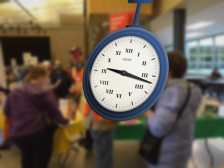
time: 9:17
